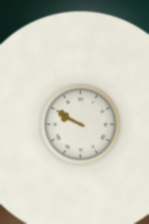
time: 9:50
